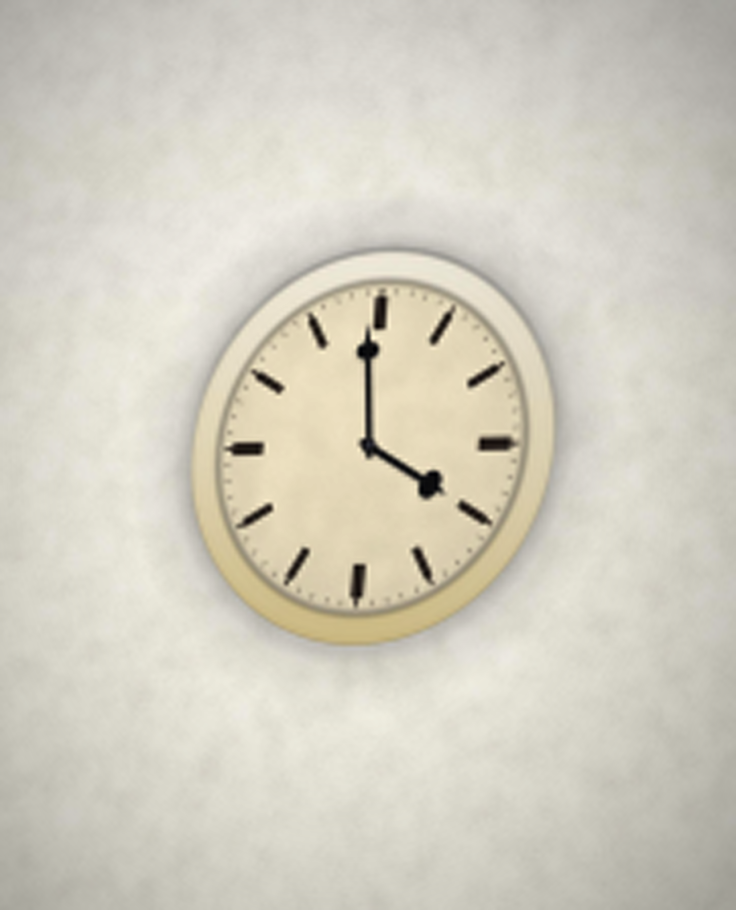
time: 3:59
